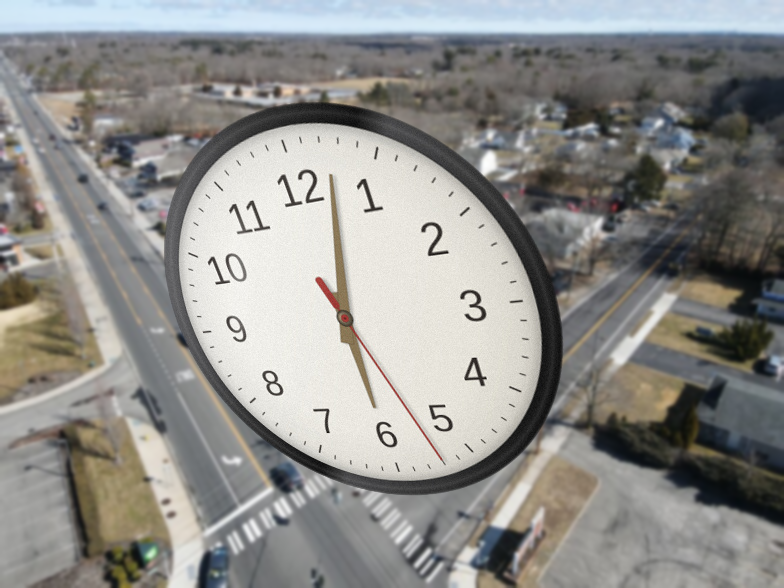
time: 6:02:27
